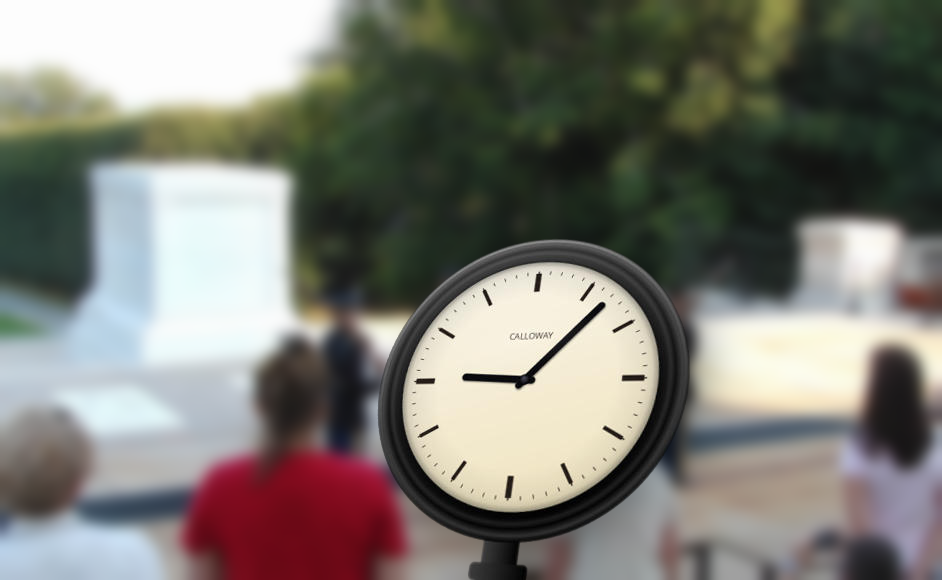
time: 9:07
